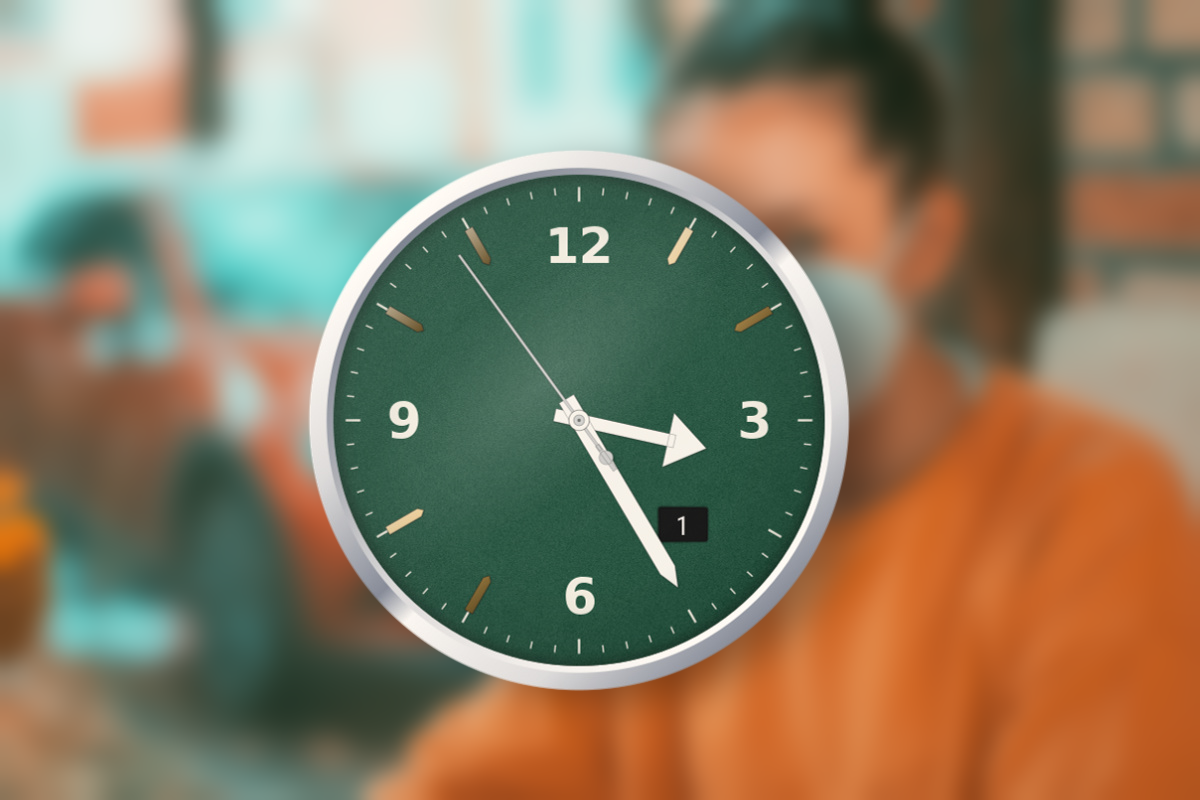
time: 3:24:54
